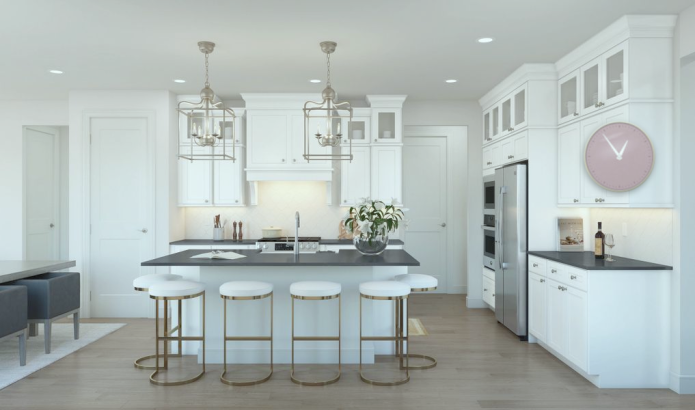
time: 12:54
